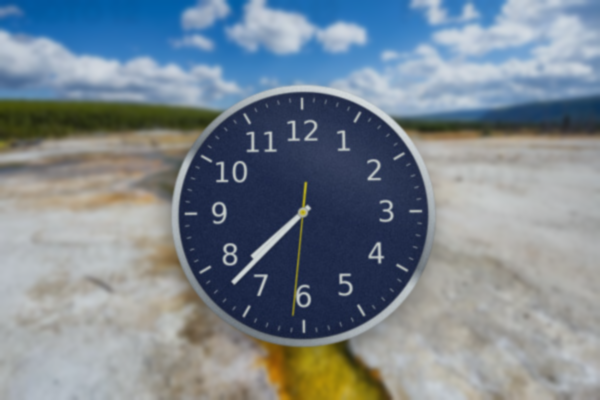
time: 7:37:31
